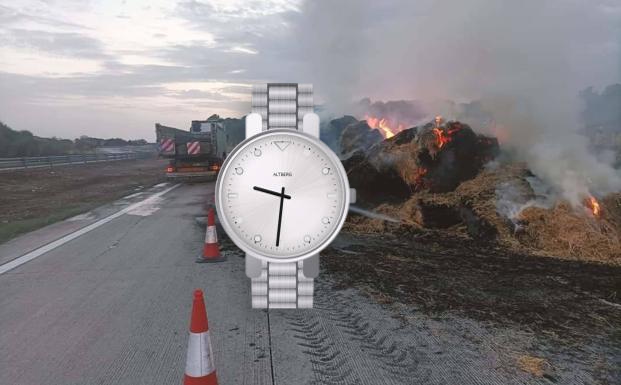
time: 9:31
